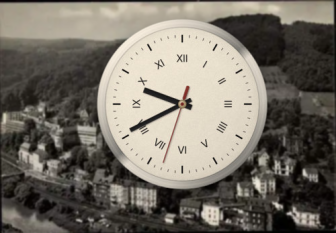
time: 9:40:33
